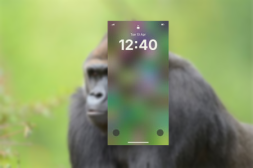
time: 12:40
